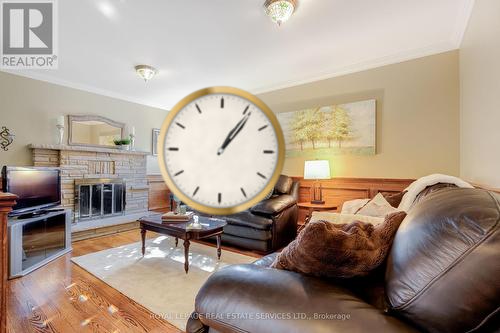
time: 1:06
